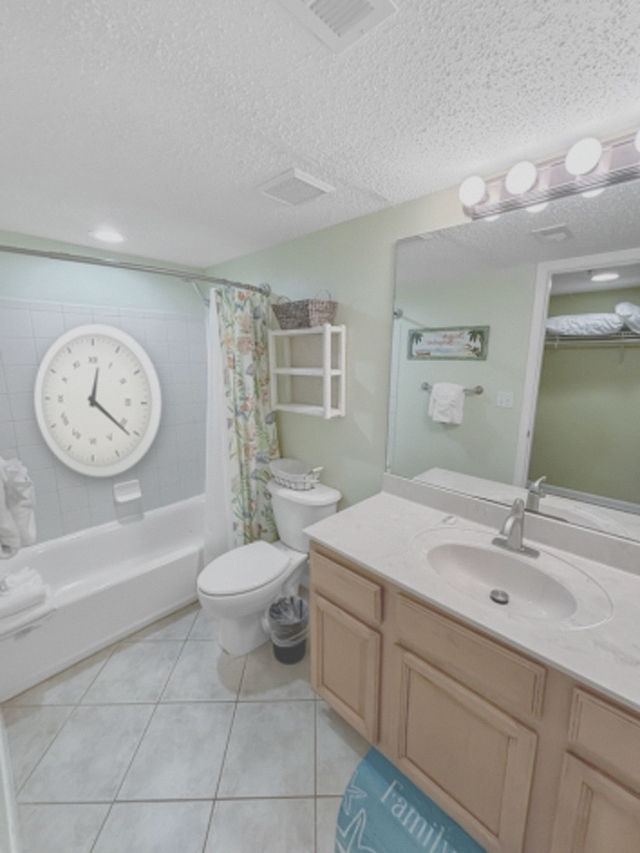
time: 12:21
